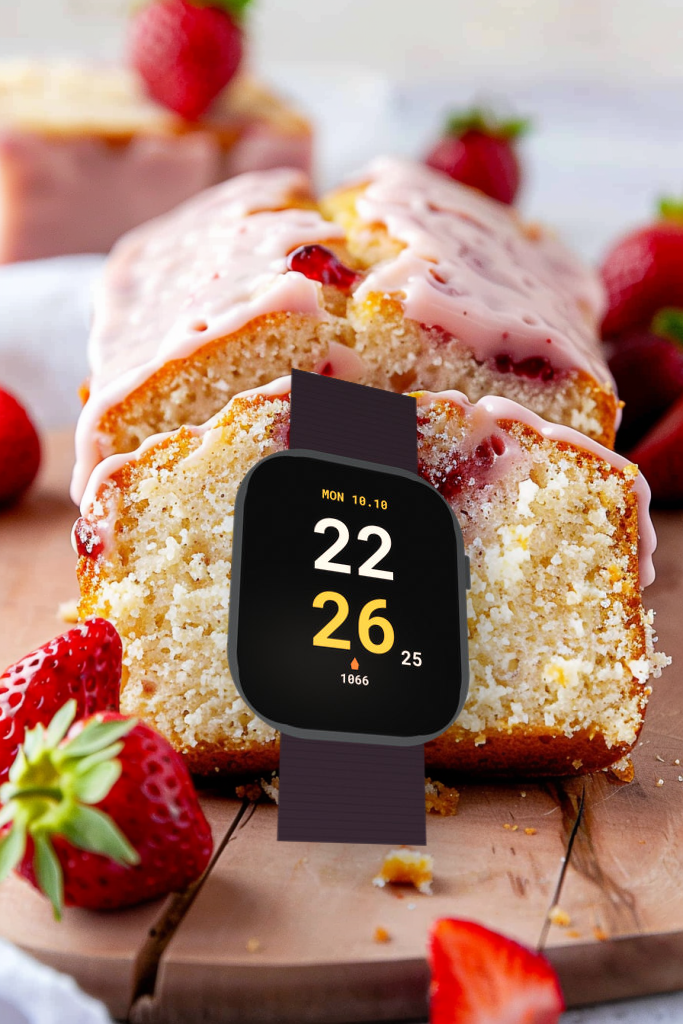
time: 22:26:25
